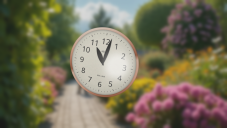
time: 11:02
